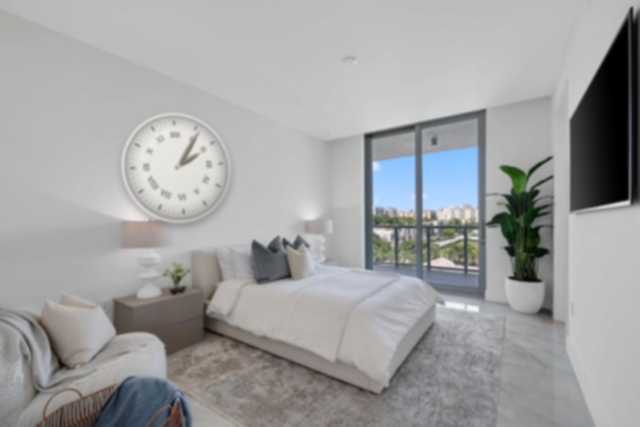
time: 2:06
